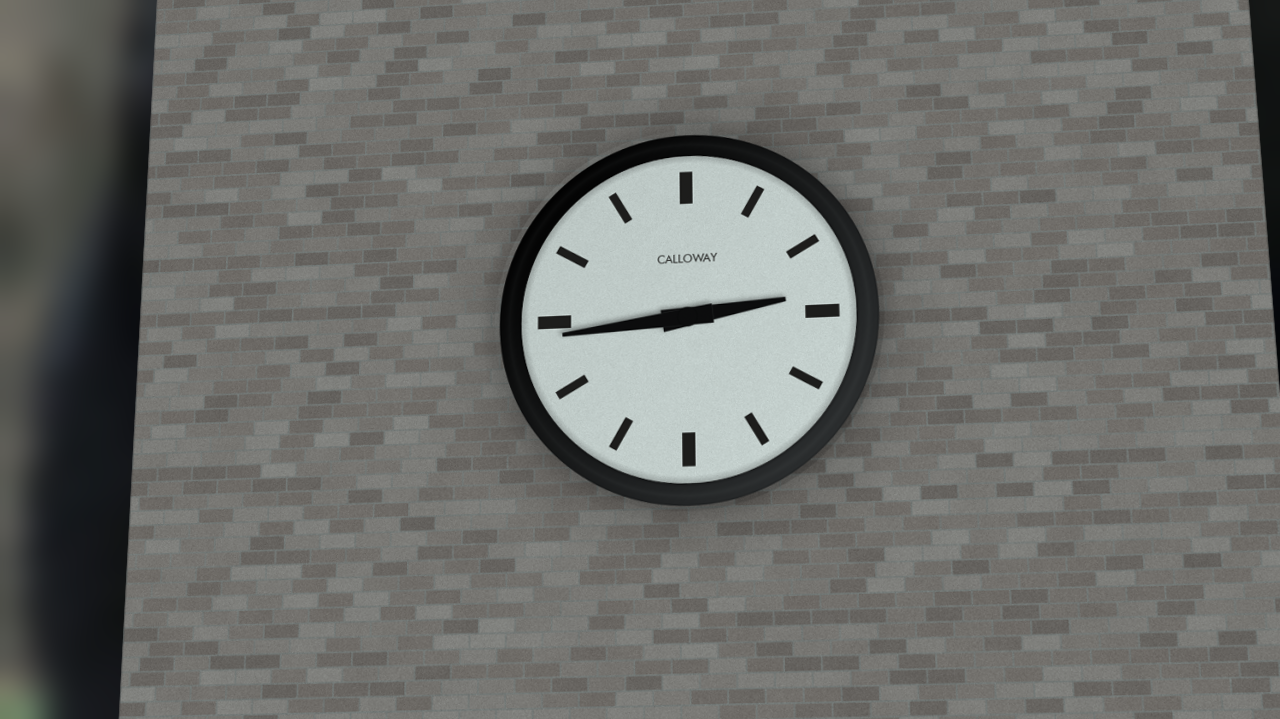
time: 2:44
